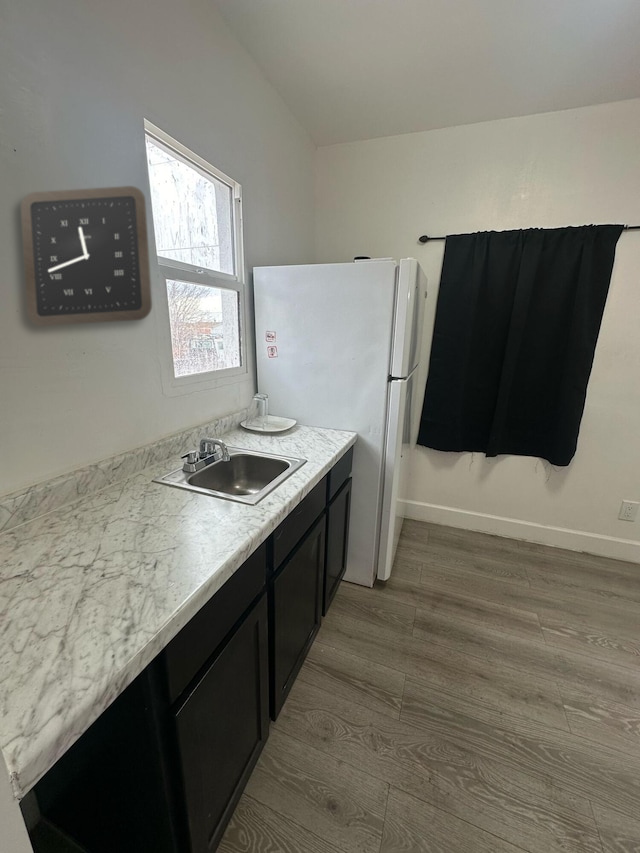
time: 11:42
